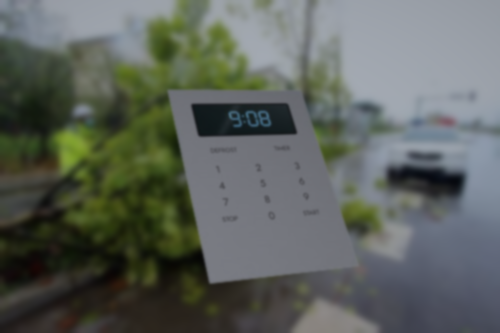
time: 9:08
